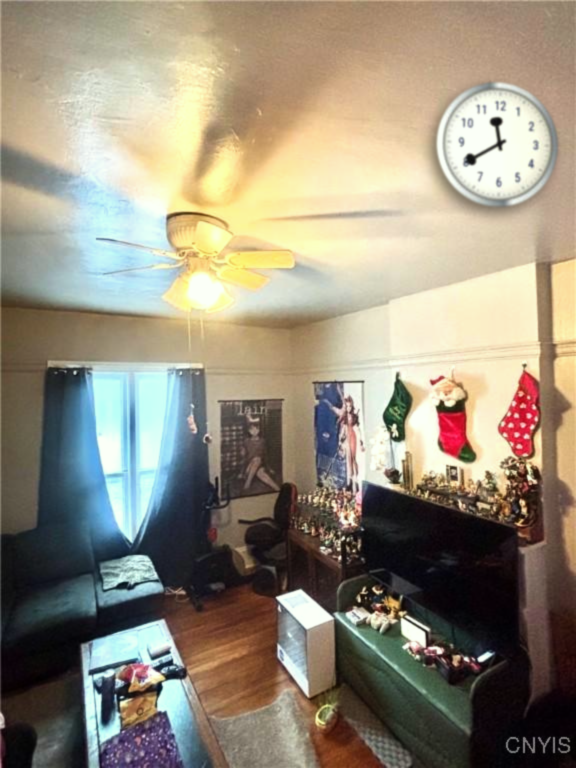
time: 11:40
